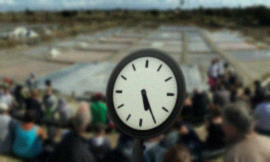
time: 5:25
